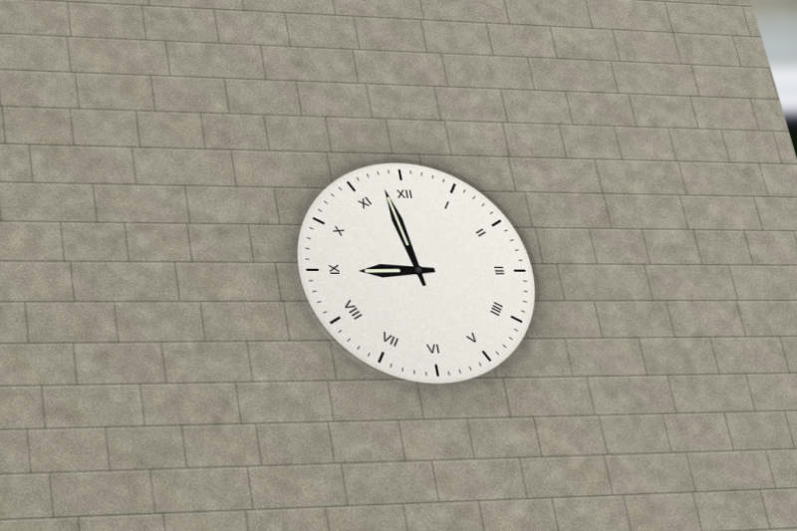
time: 8:58
